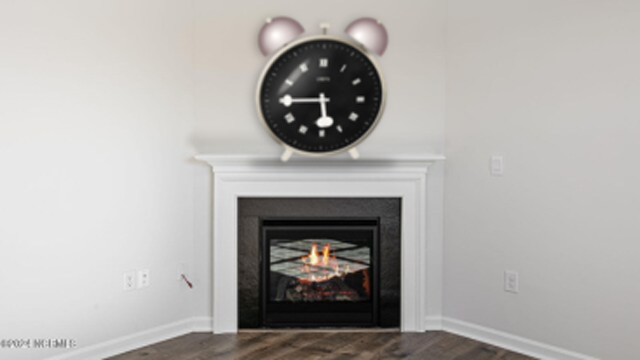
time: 5:45
